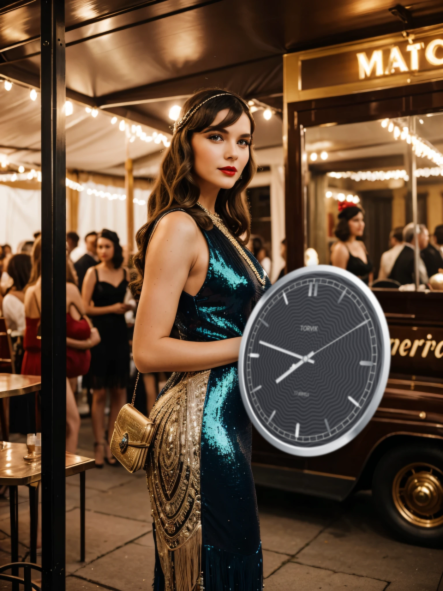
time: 7:47:10
